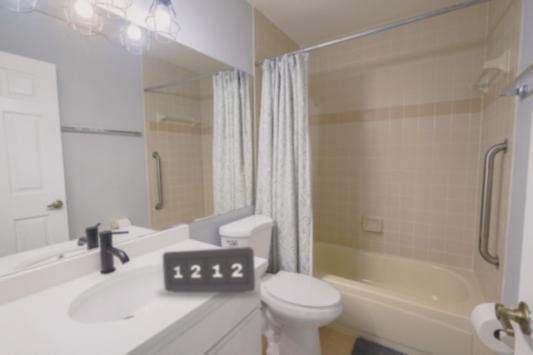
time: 12:12
